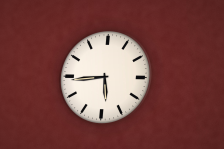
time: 5:44
